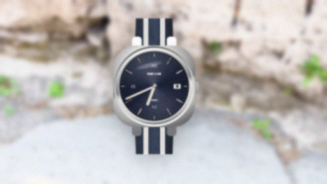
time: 6:41
